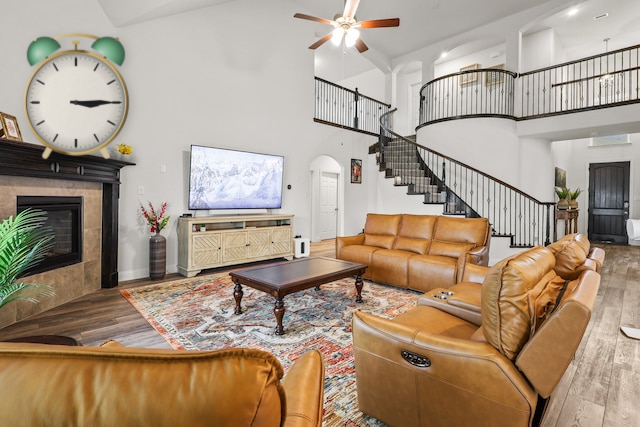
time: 3:15
